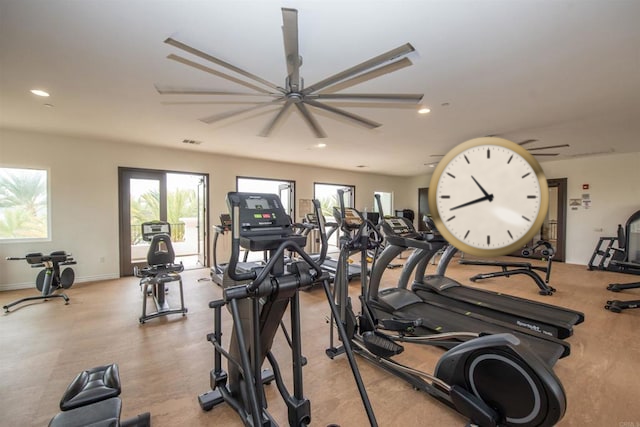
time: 10:42
